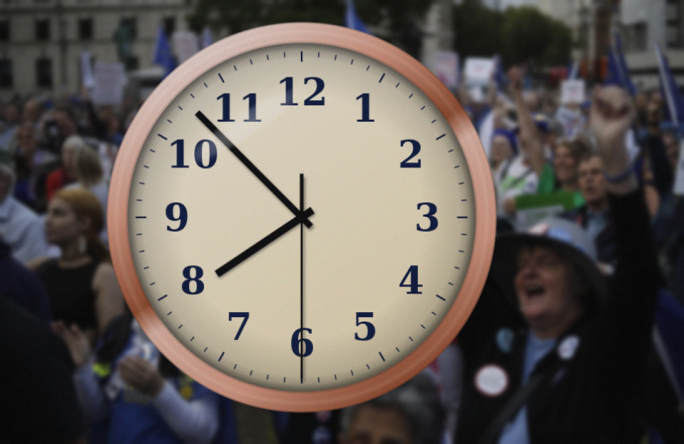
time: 7:52:30
